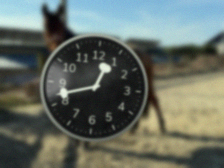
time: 12:42
